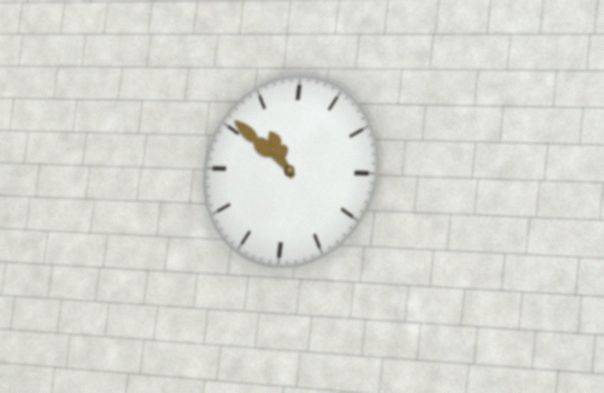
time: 10:51
